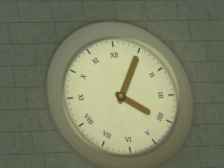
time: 4:05
